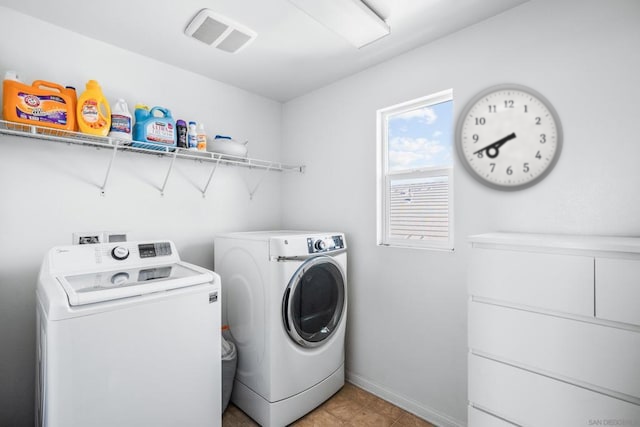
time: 7:41
